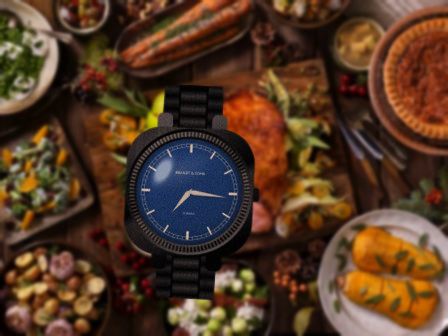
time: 7:16
